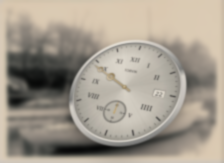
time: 9:49
